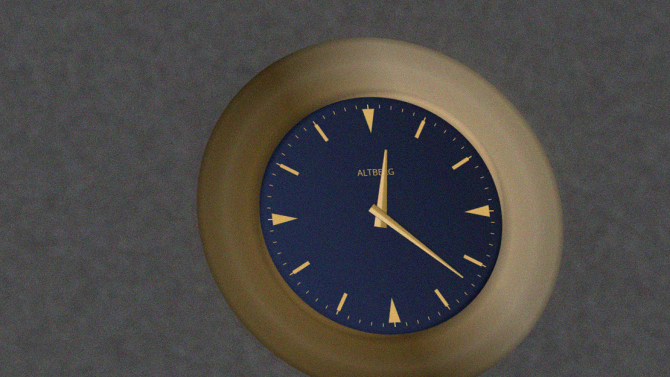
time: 12:22
